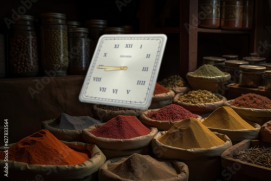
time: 8:45
